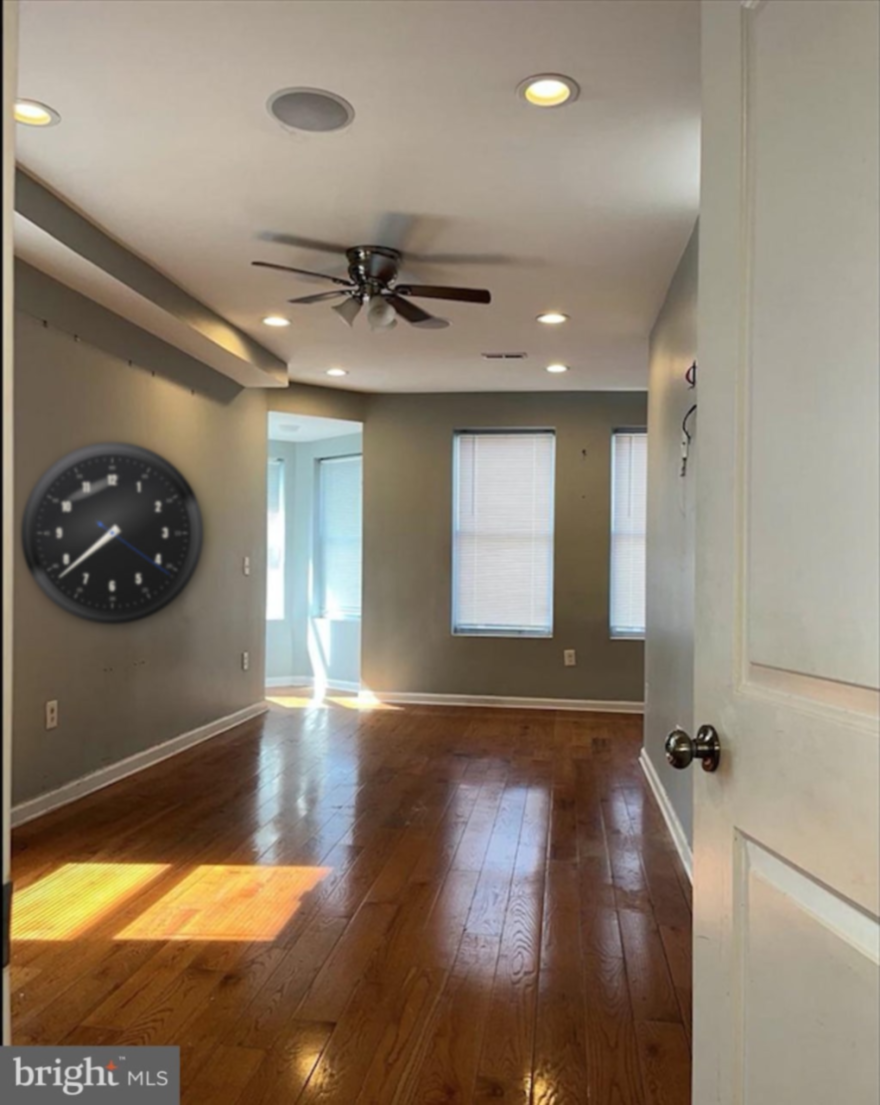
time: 7:38:21
